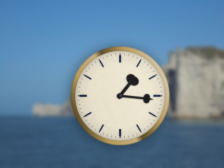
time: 1:16
